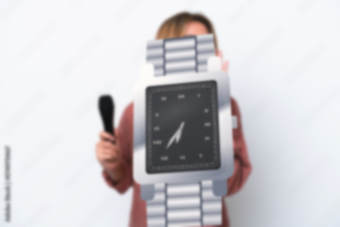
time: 6:36
